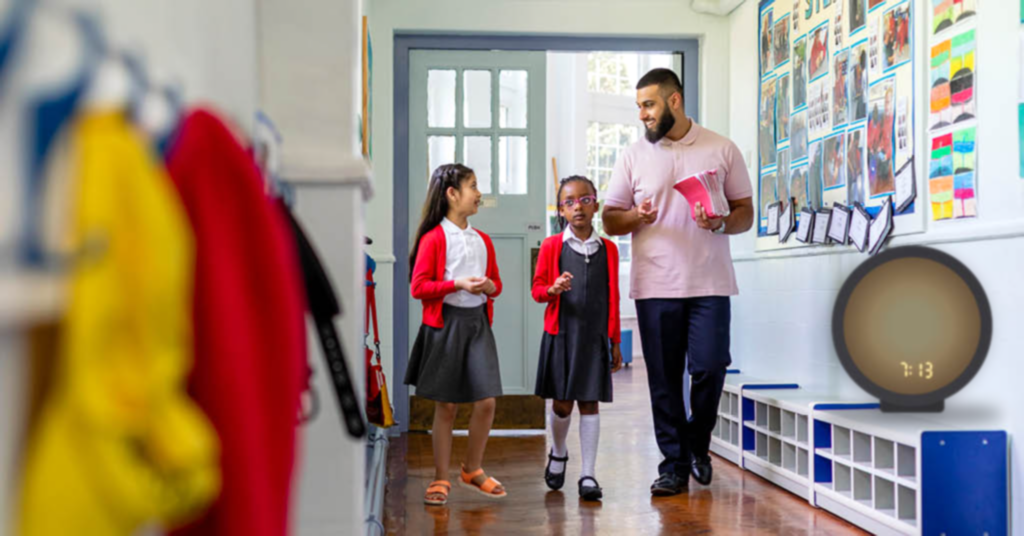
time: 7:13
